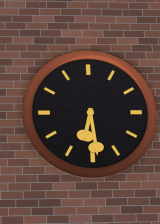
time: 6:29
